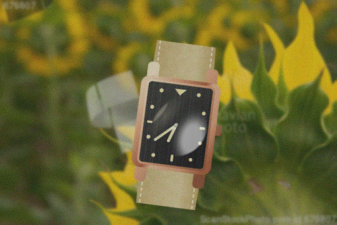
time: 6:38
